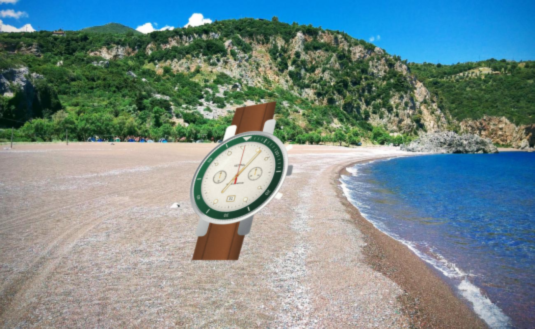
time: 7:06
